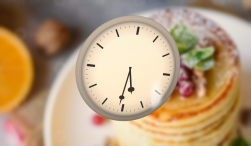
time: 5:31
